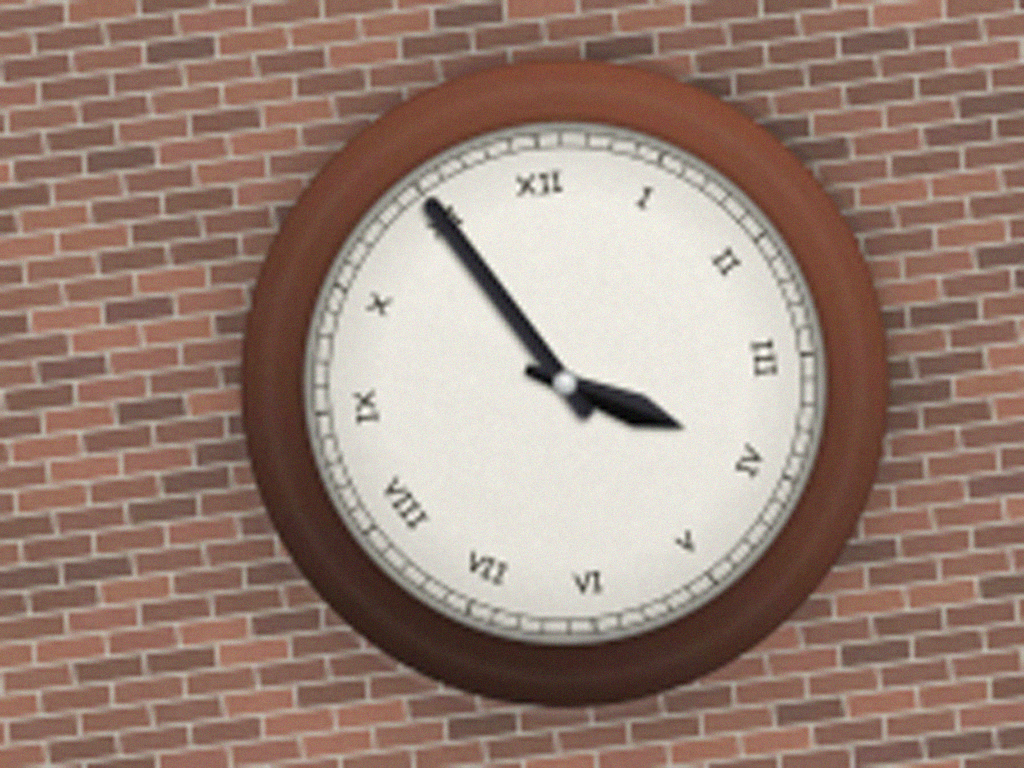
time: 3:55
